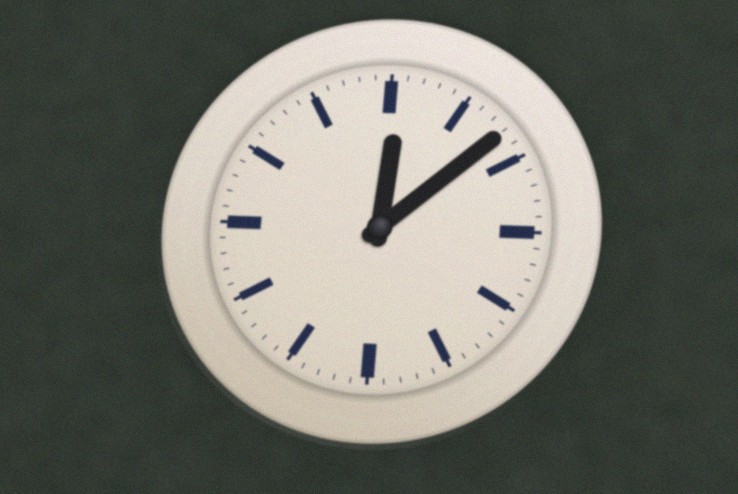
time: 12:08
